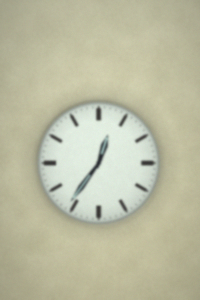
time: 12:36
